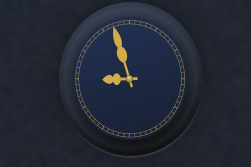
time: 8:57
